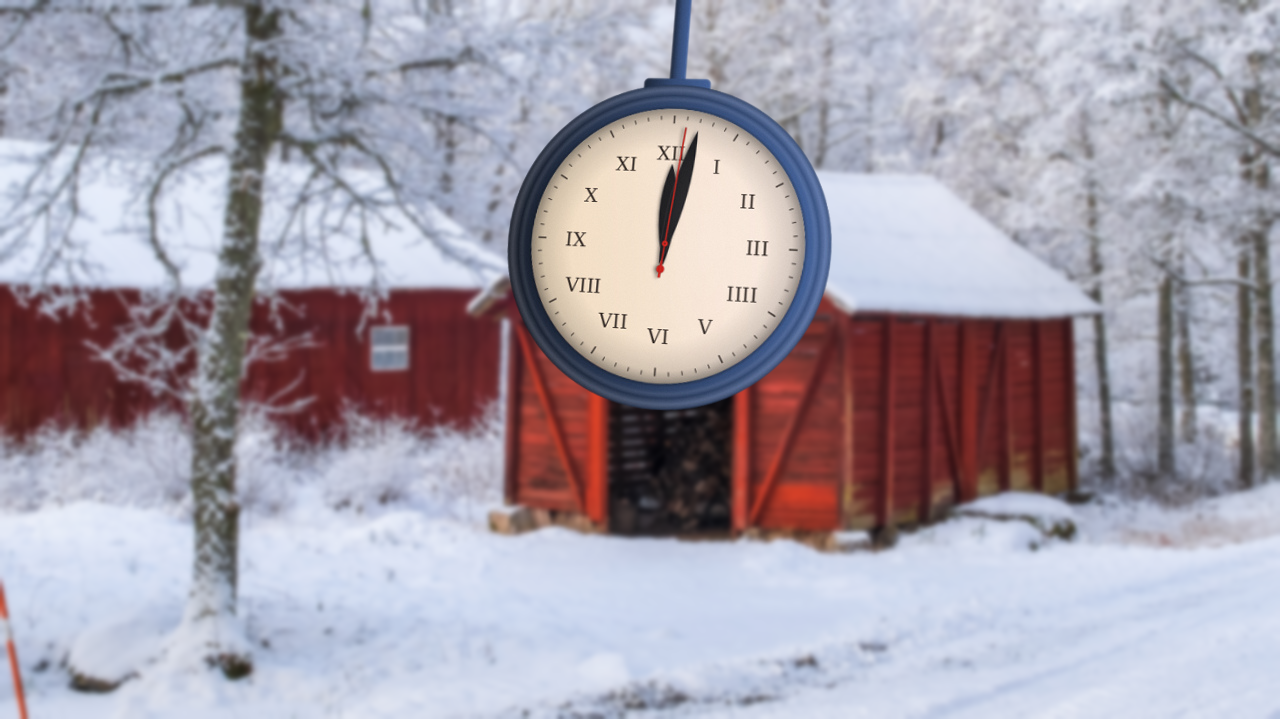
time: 12:02:01
